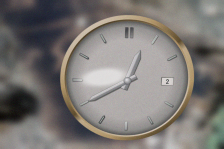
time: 12:40
